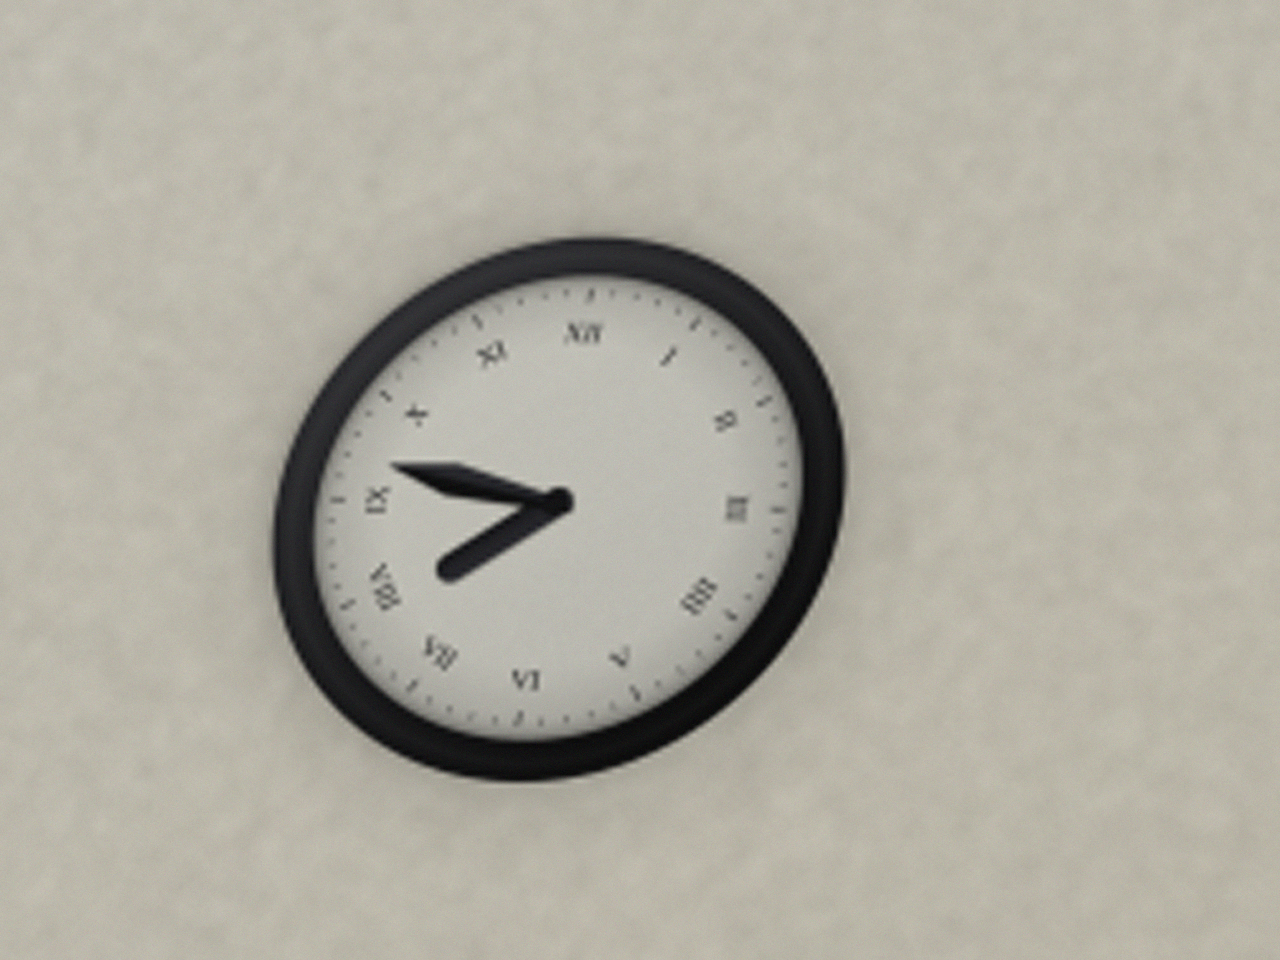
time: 7:47
